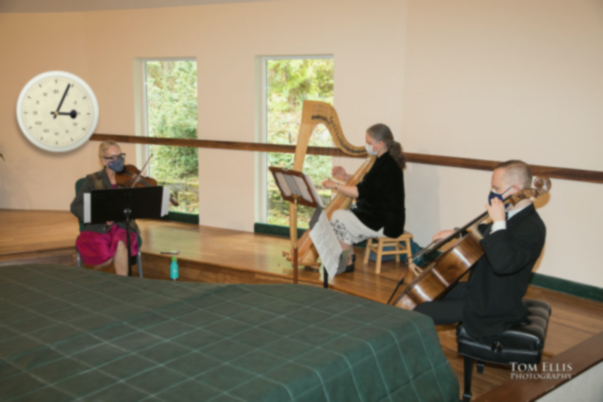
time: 3:04
